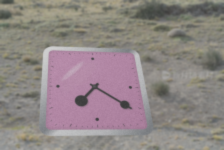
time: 7:21
